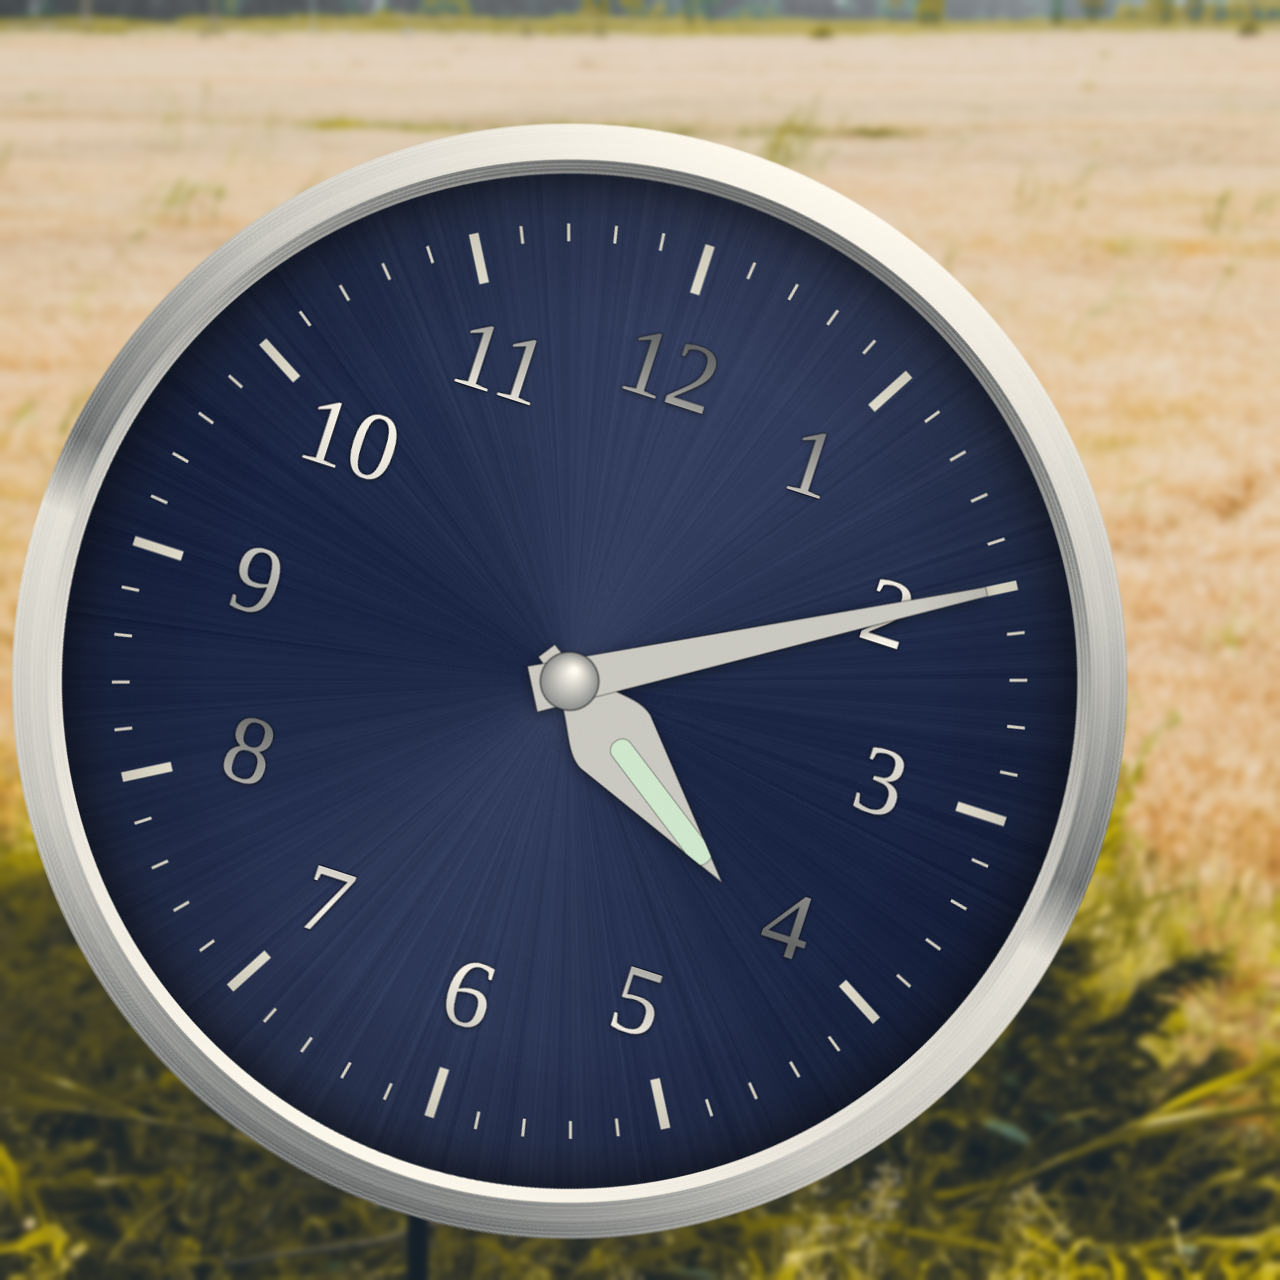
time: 4:10
